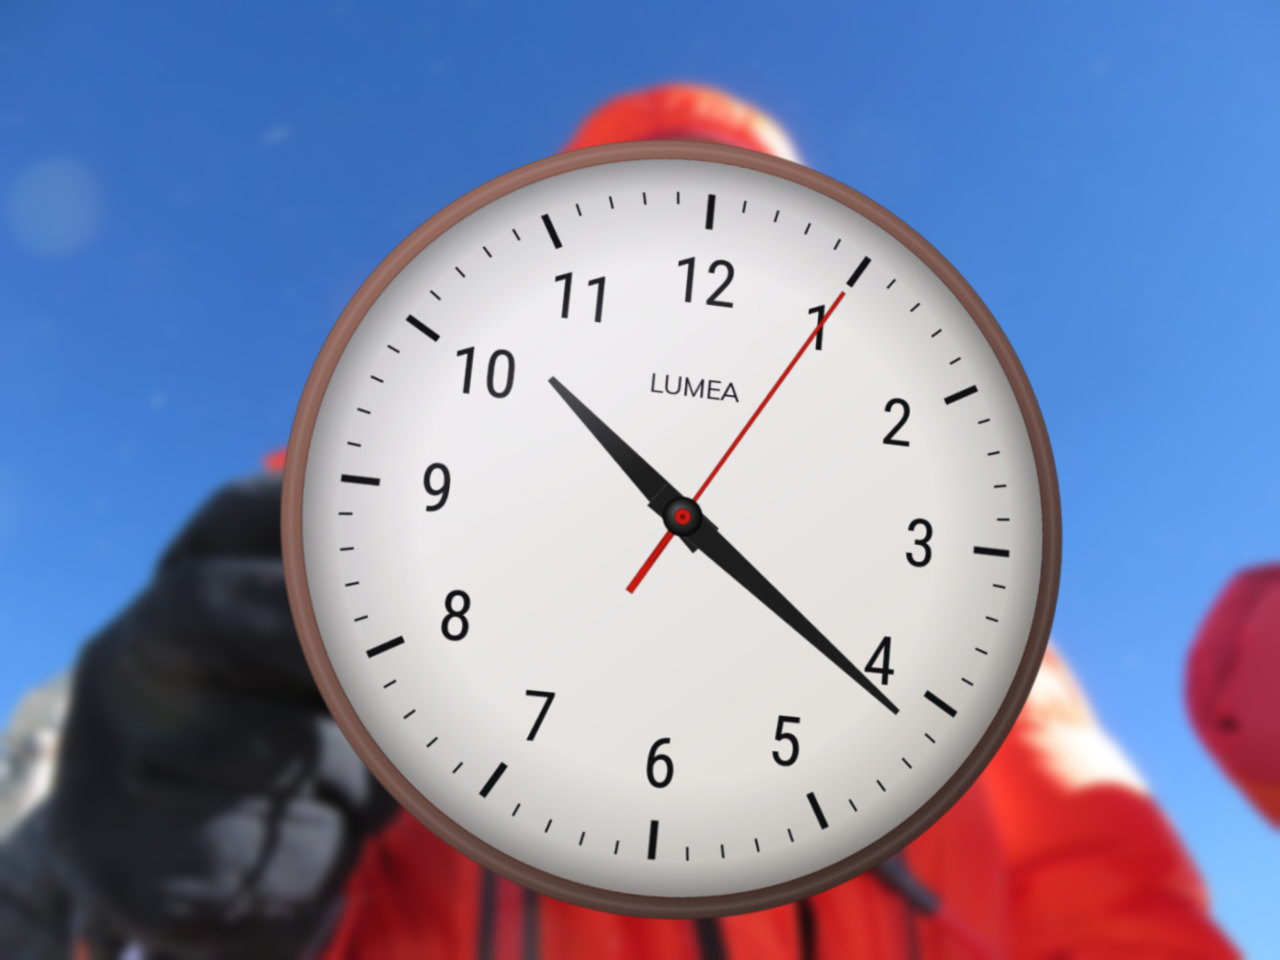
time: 10:21:05
